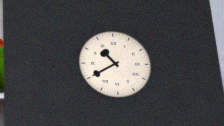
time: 10:40
